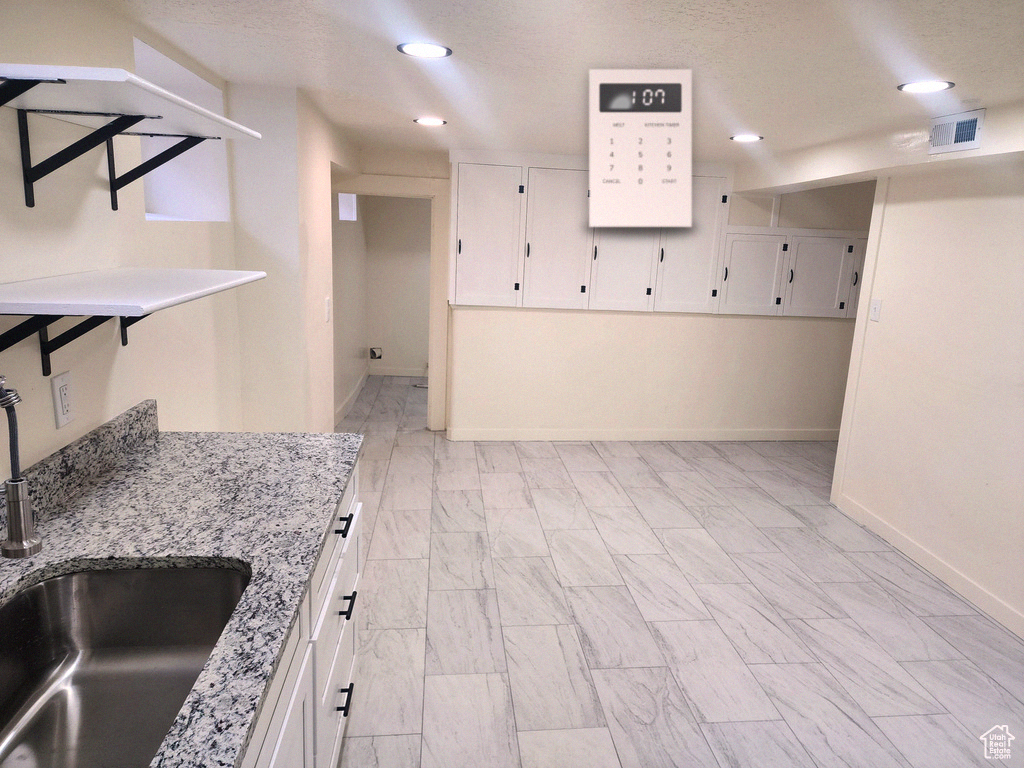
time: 1:07
